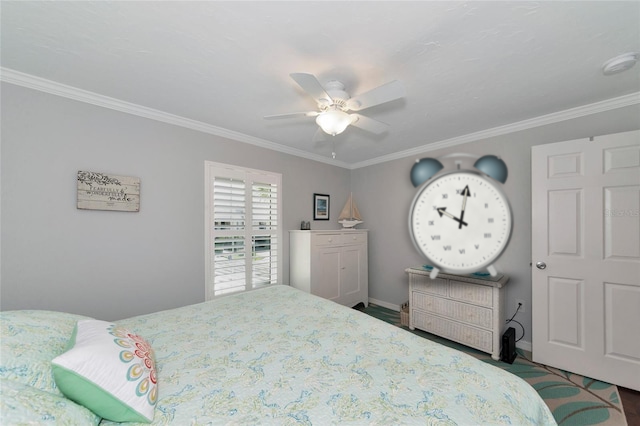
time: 10:02
